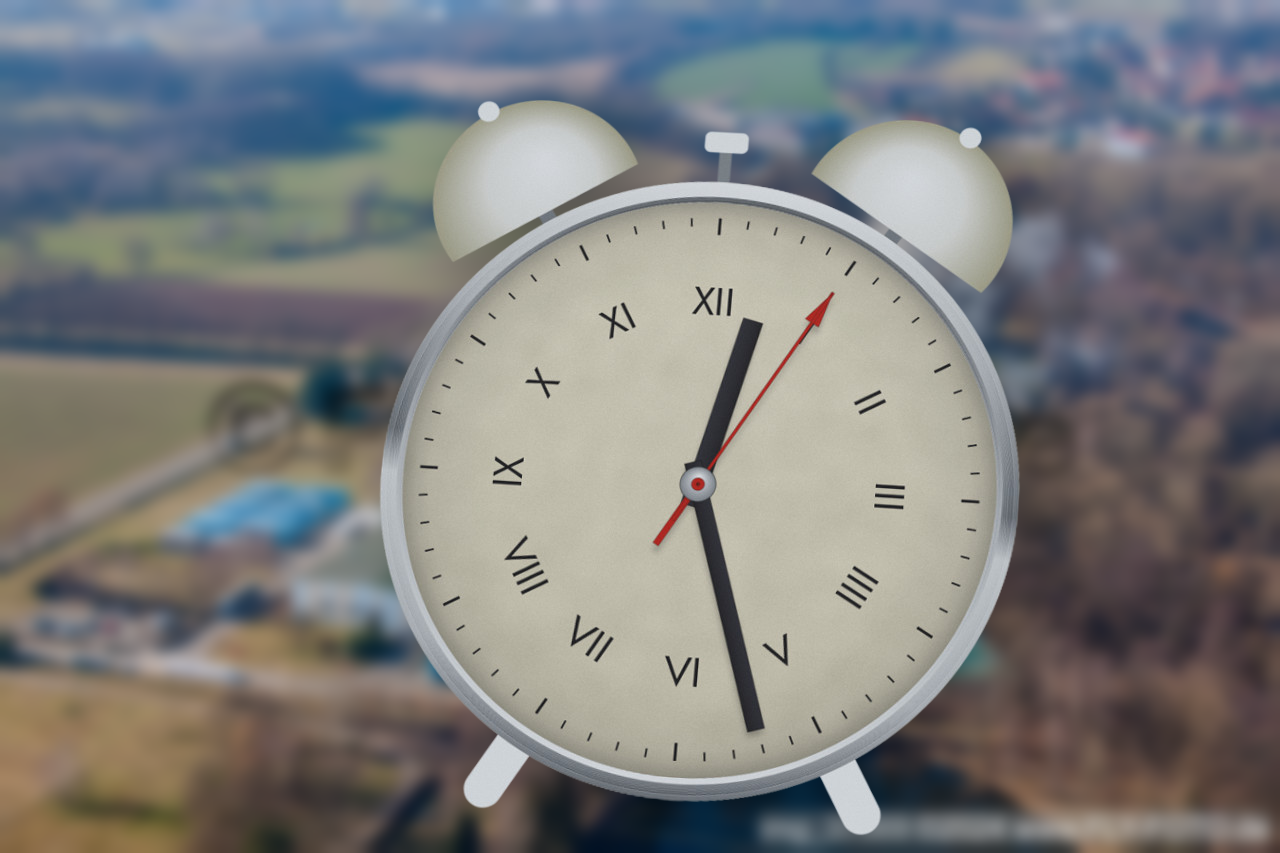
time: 12:27:05
